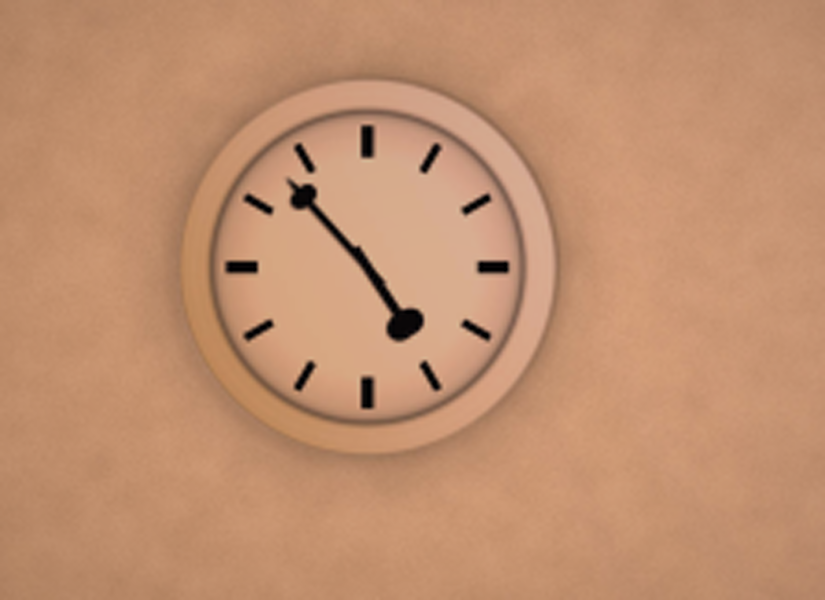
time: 4:53
